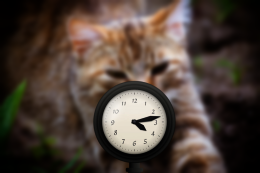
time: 4:13
